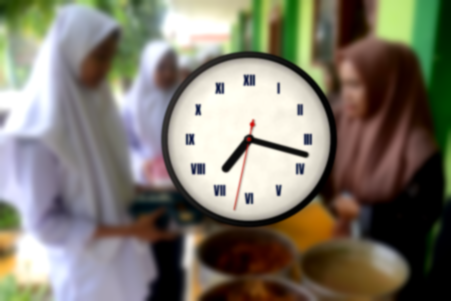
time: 7:17:32
